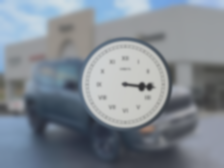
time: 3:16
